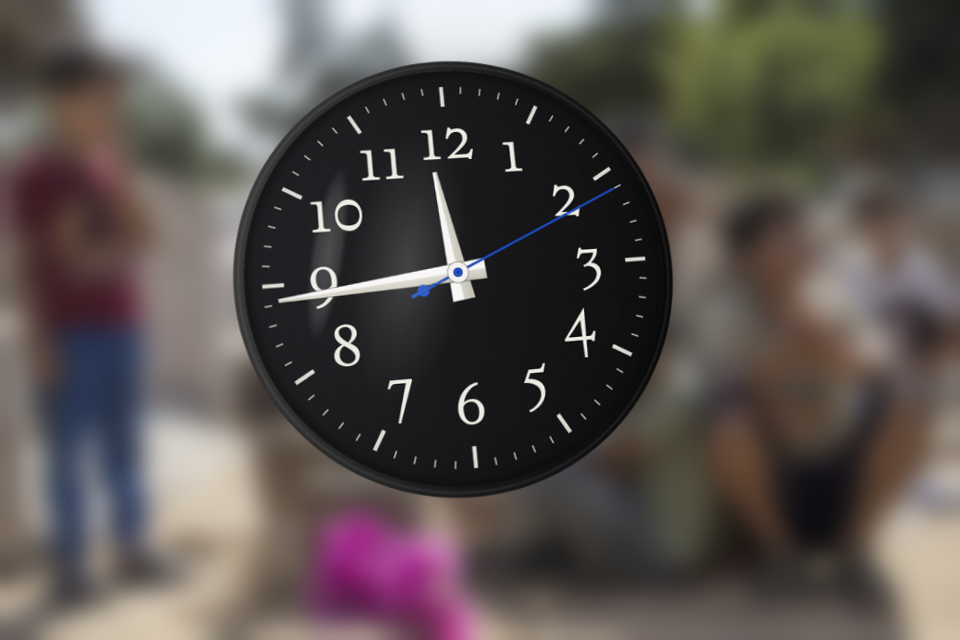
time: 11:44:11
